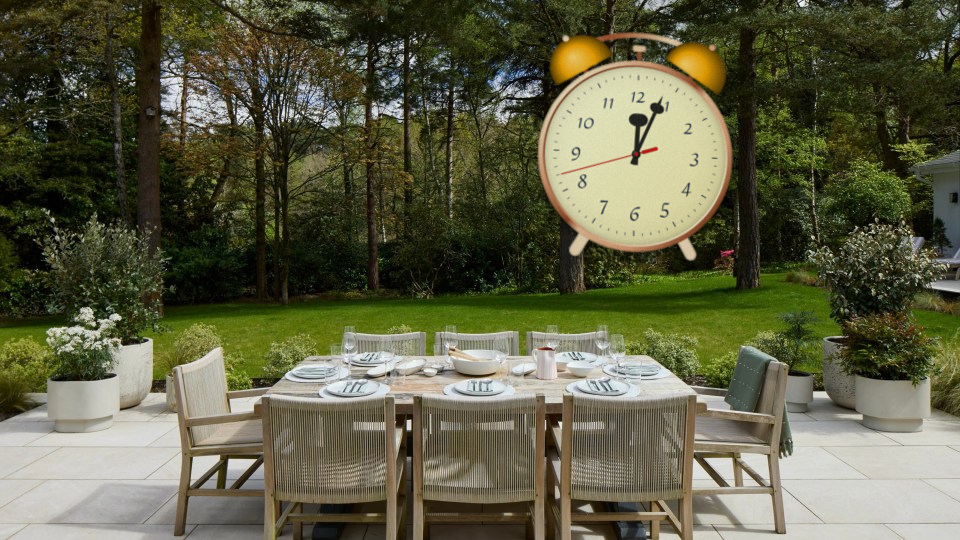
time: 12:03:42
